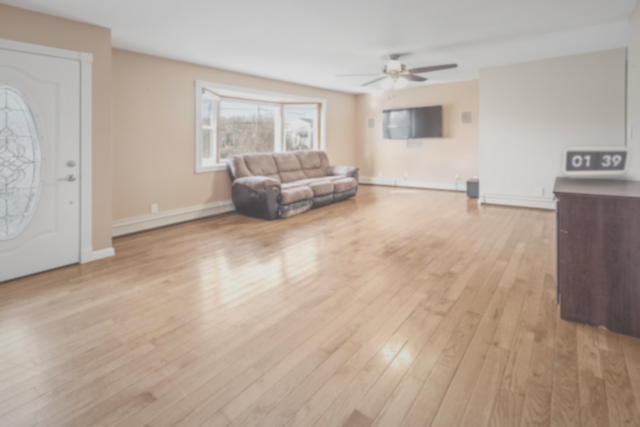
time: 1:39
